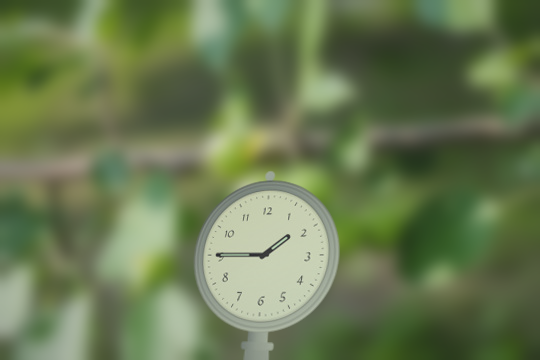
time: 1:45
